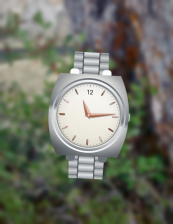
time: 11:14
